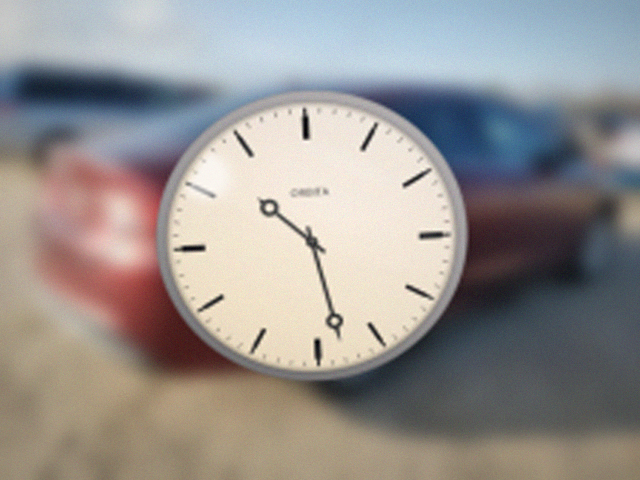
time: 10:28
